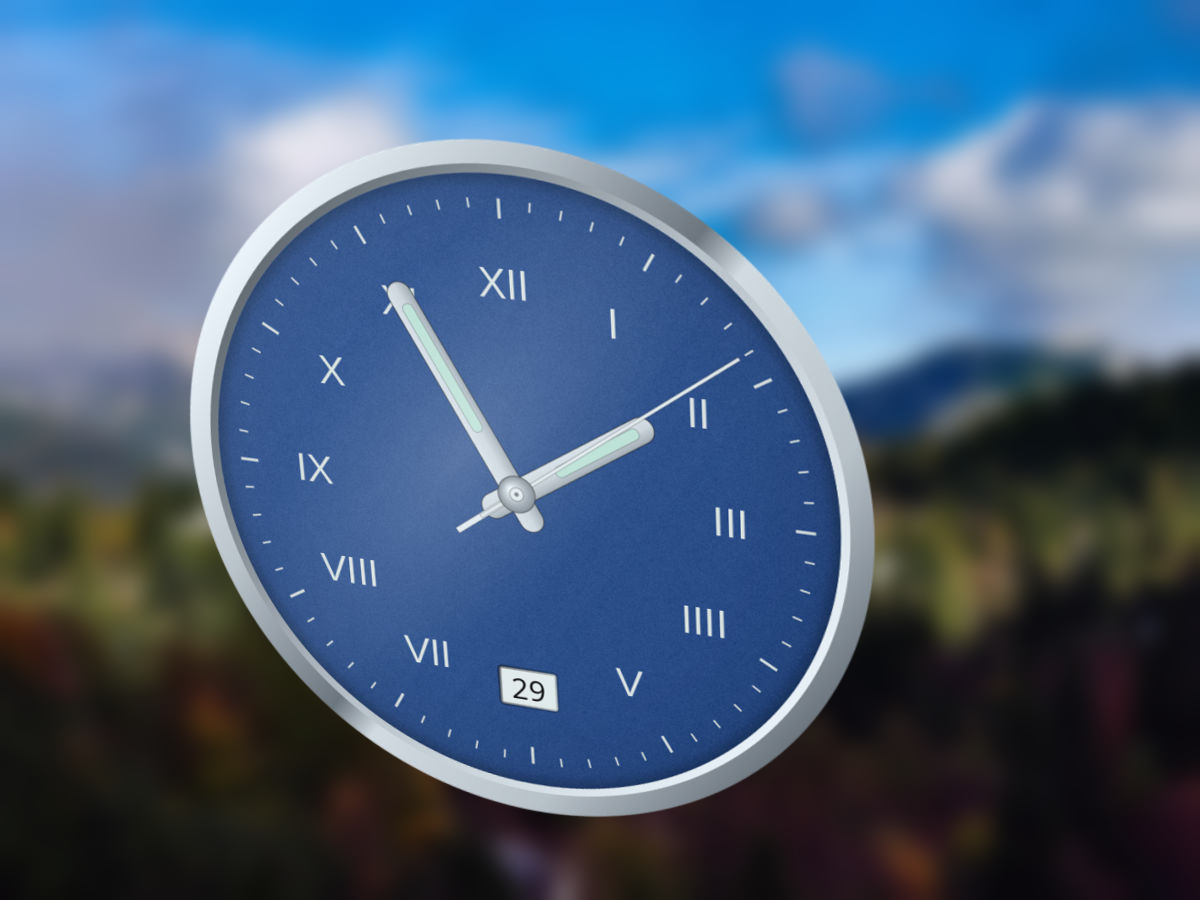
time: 1:55:09
